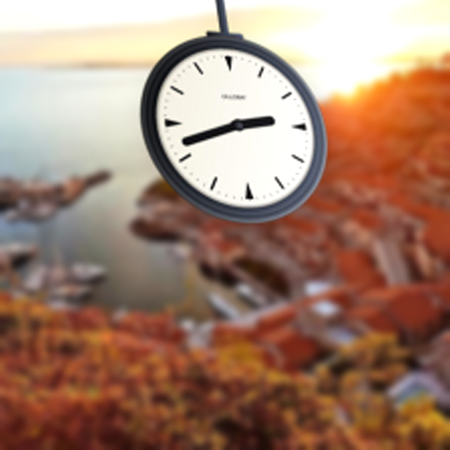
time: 2:42
